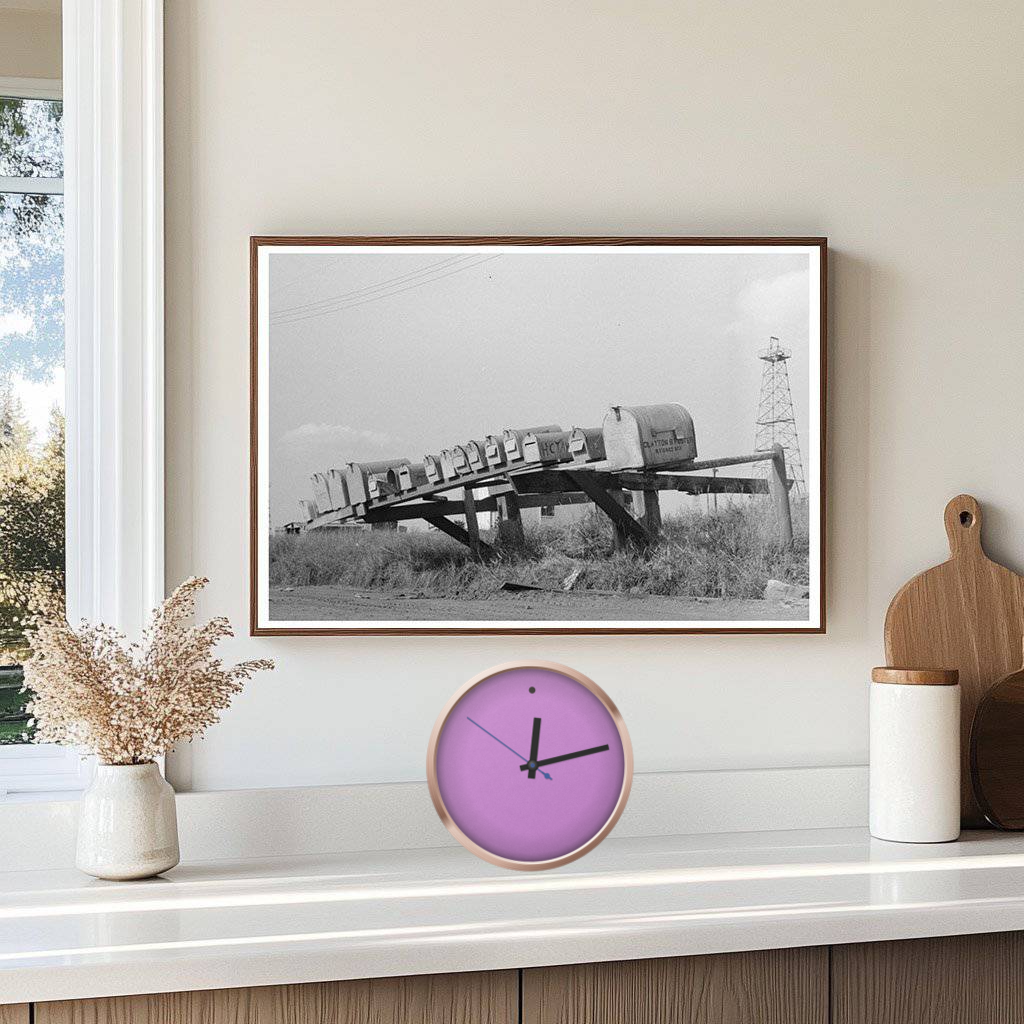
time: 12:12:51
